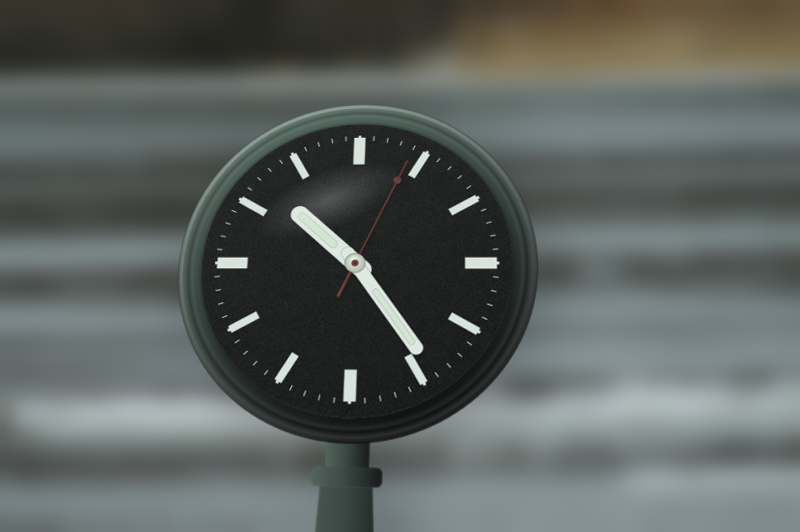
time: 10:24:04
